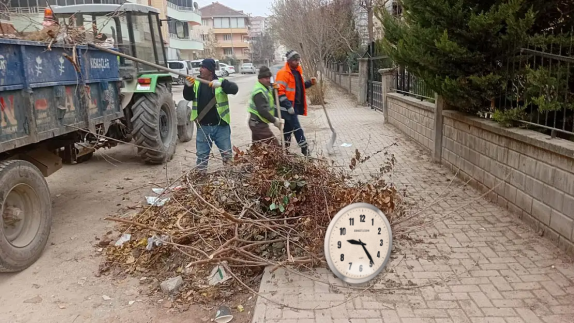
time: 9:24
